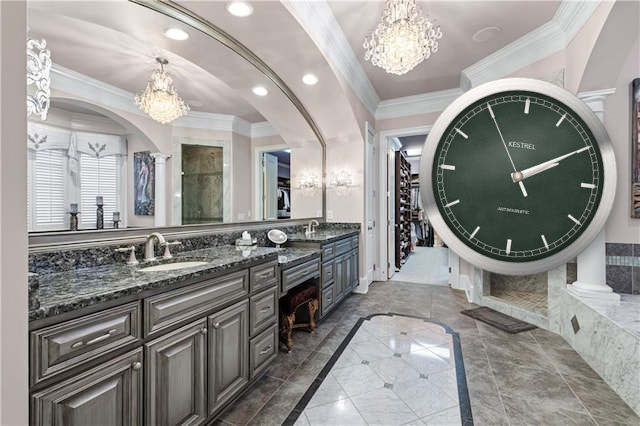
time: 2:09:55
